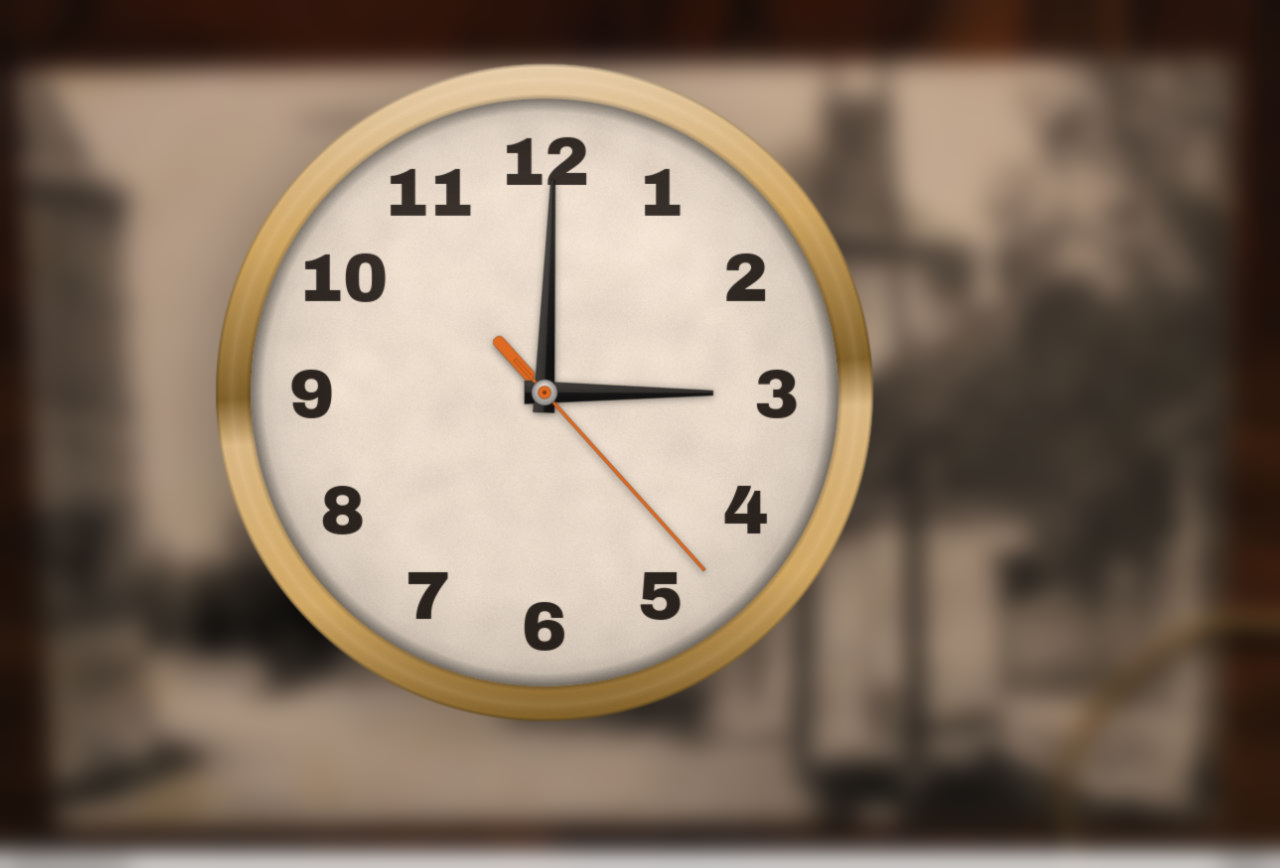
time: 3:00:23
